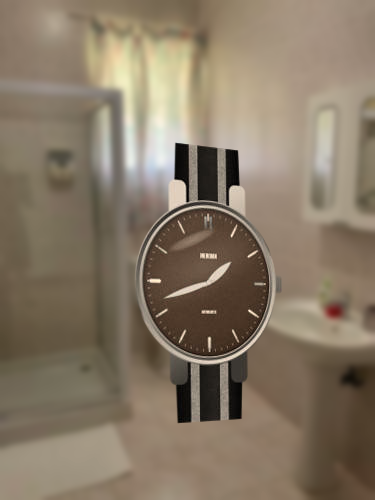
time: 1:42
